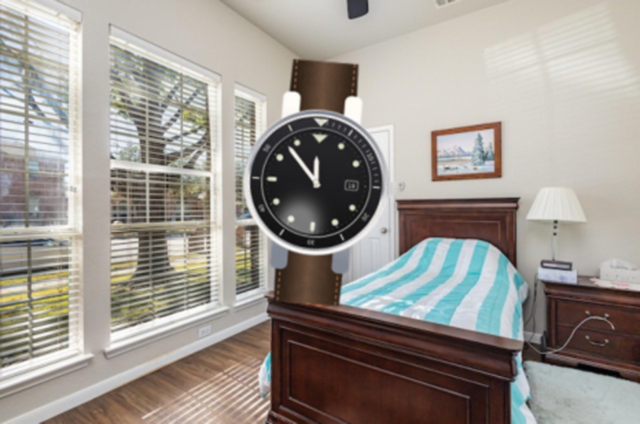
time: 11:53
